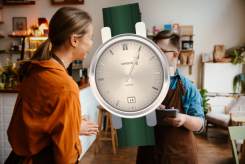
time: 1:05
